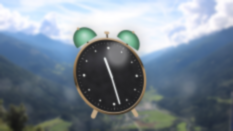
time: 11:28
